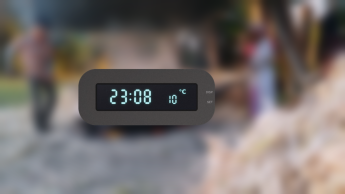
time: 23:08
